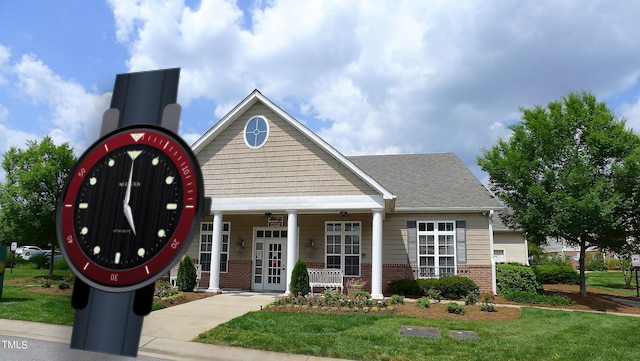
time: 5:00
